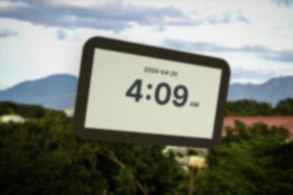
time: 4:09
